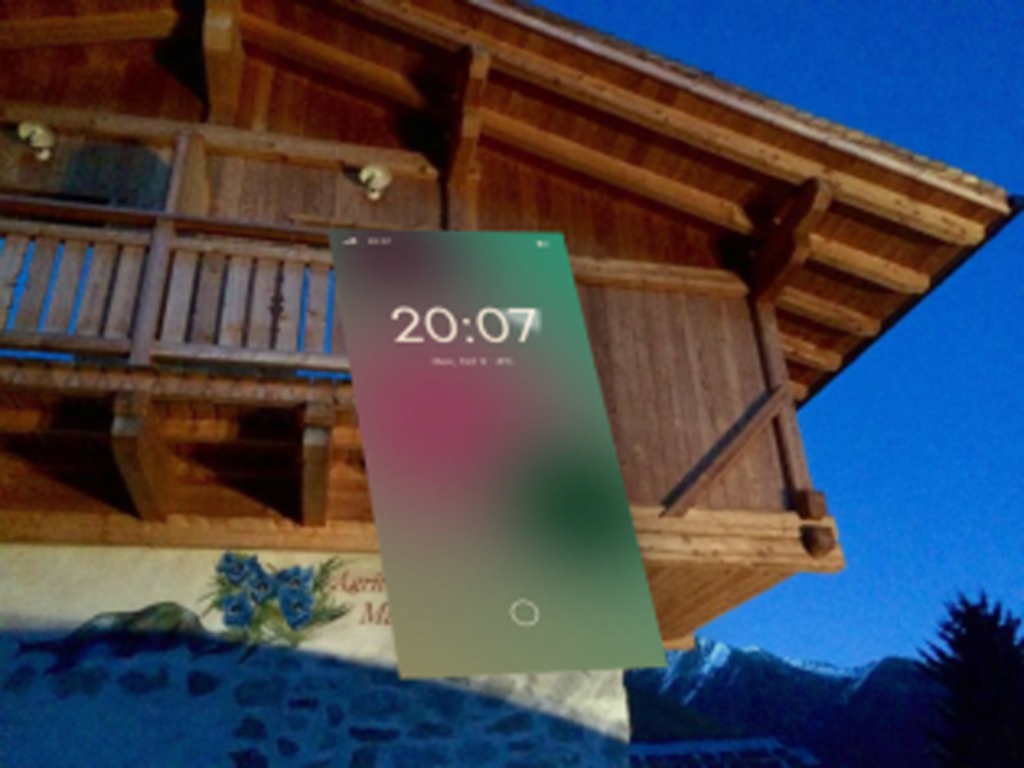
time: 20:07
